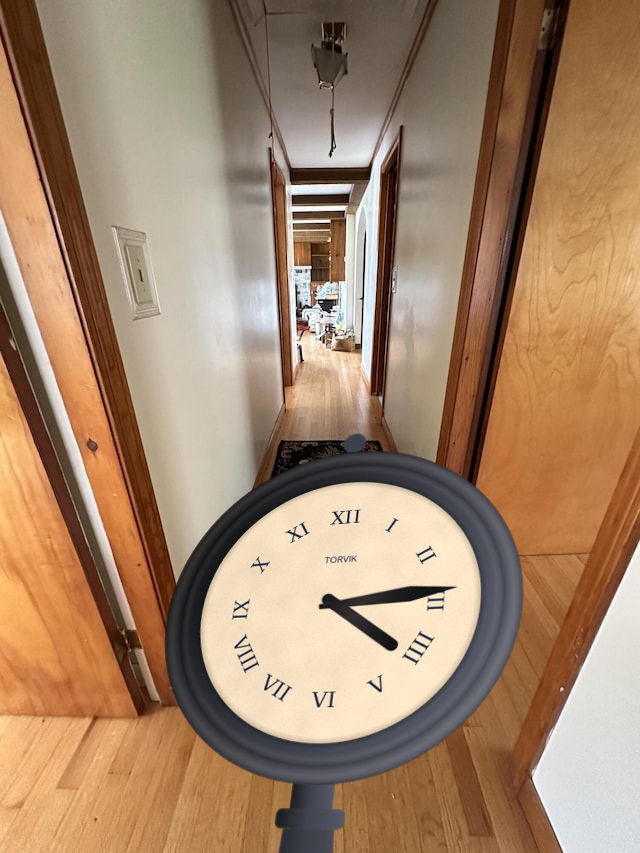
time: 4:14
